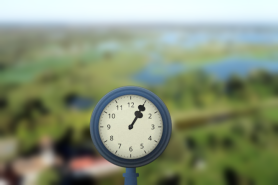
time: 1:05
